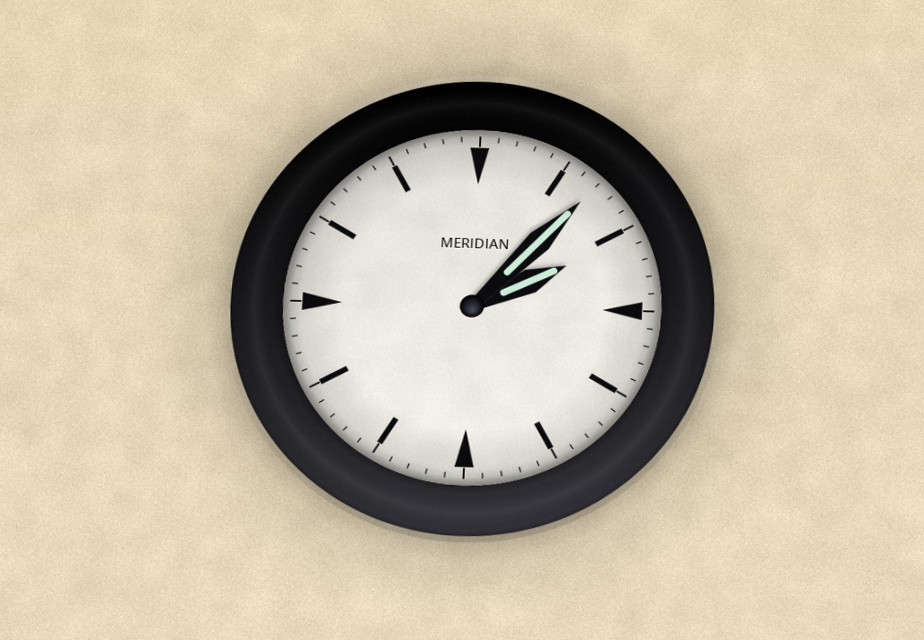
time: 2:07
